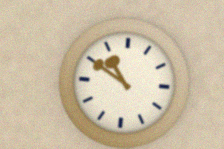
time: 10:50
